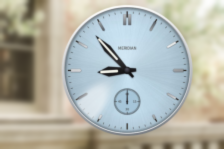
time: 8:53
